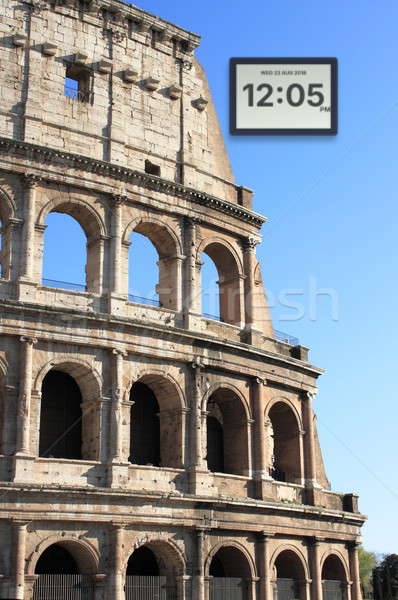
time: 12:05
